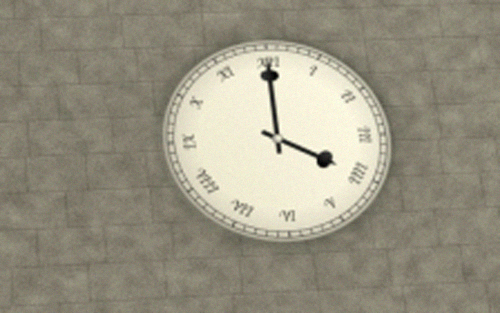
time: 4:00
